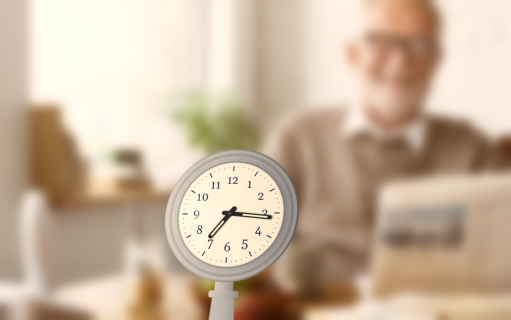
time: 7:16
